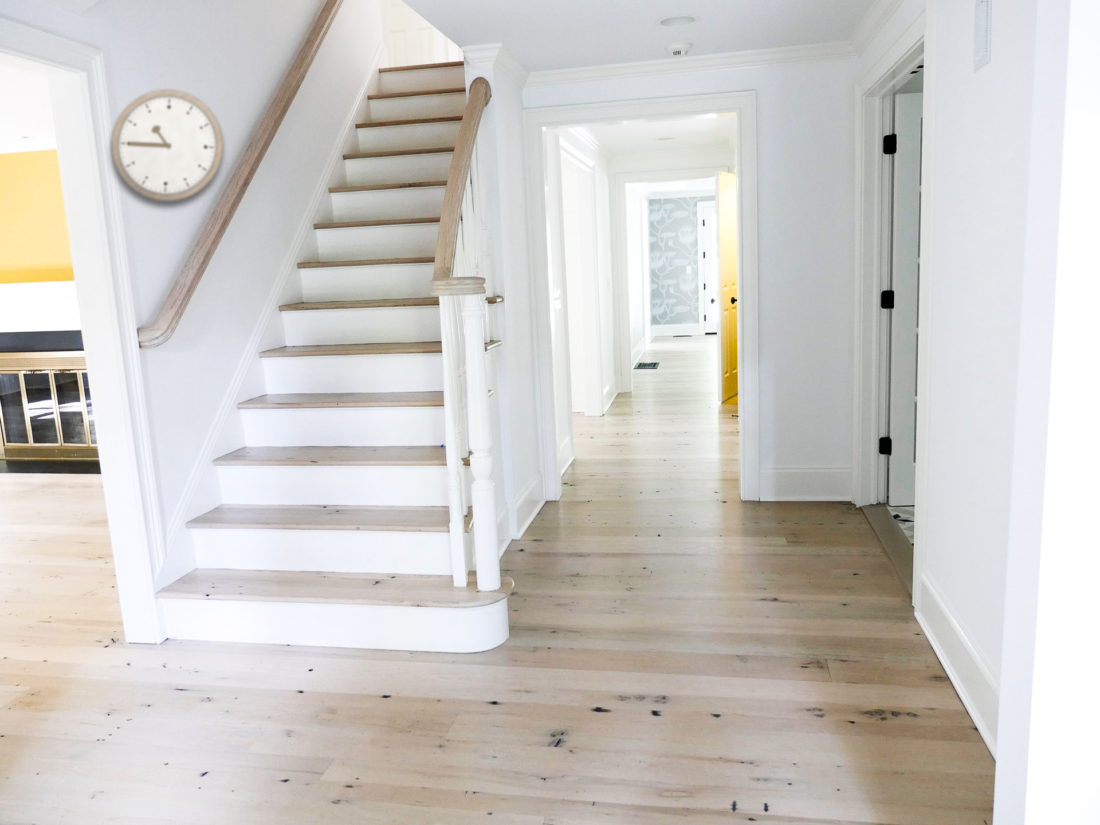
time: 10:45
